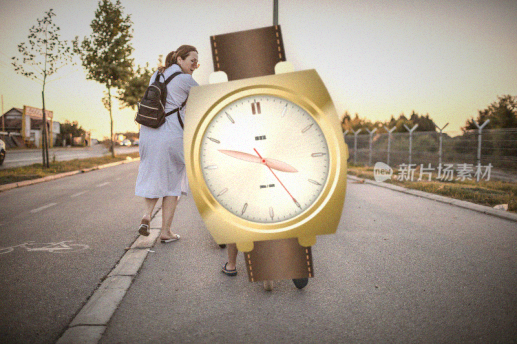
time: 3:48:25
